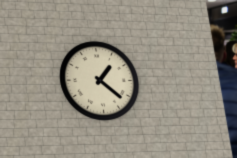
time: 1:22
